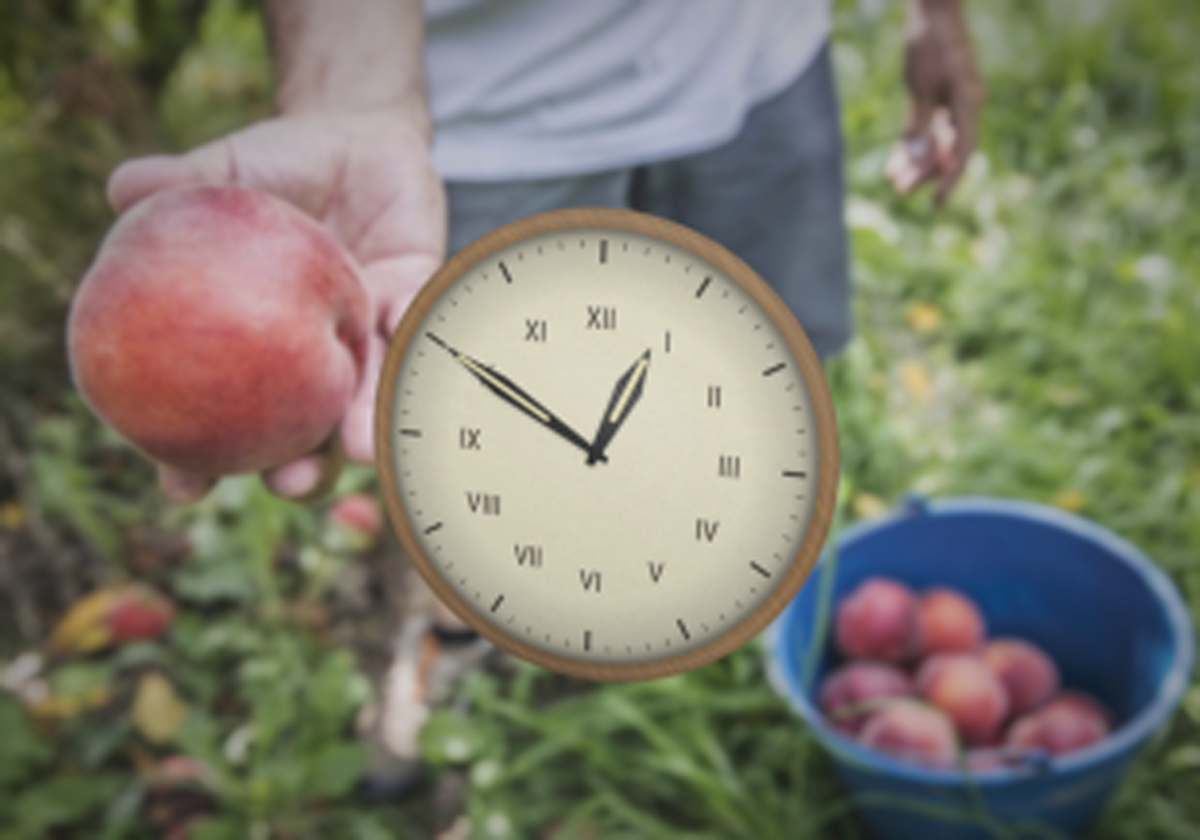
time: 12:50
